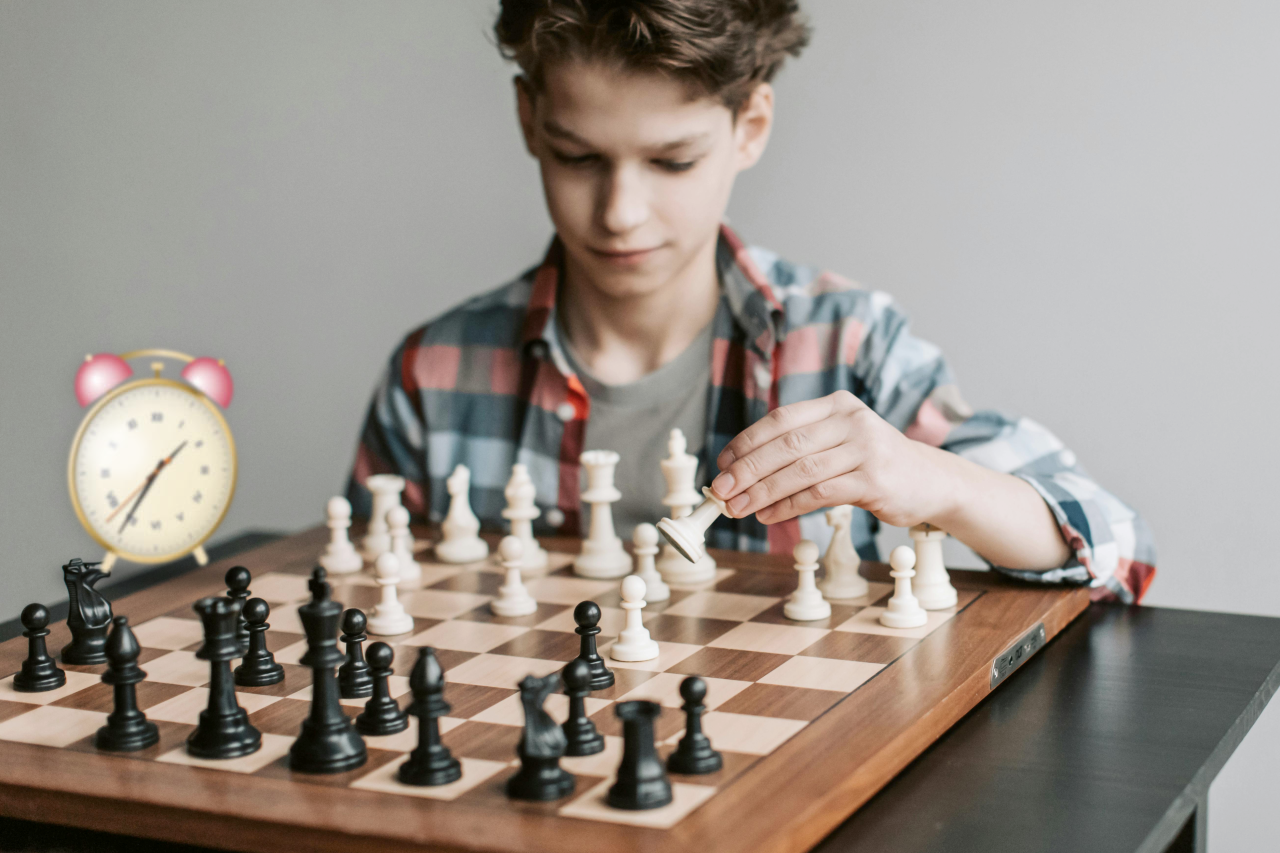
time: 1:35:38
